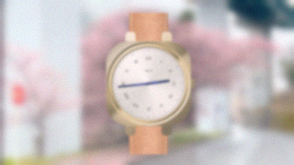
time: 2:44
